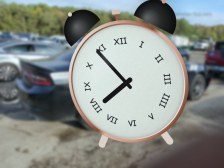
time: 7:54
